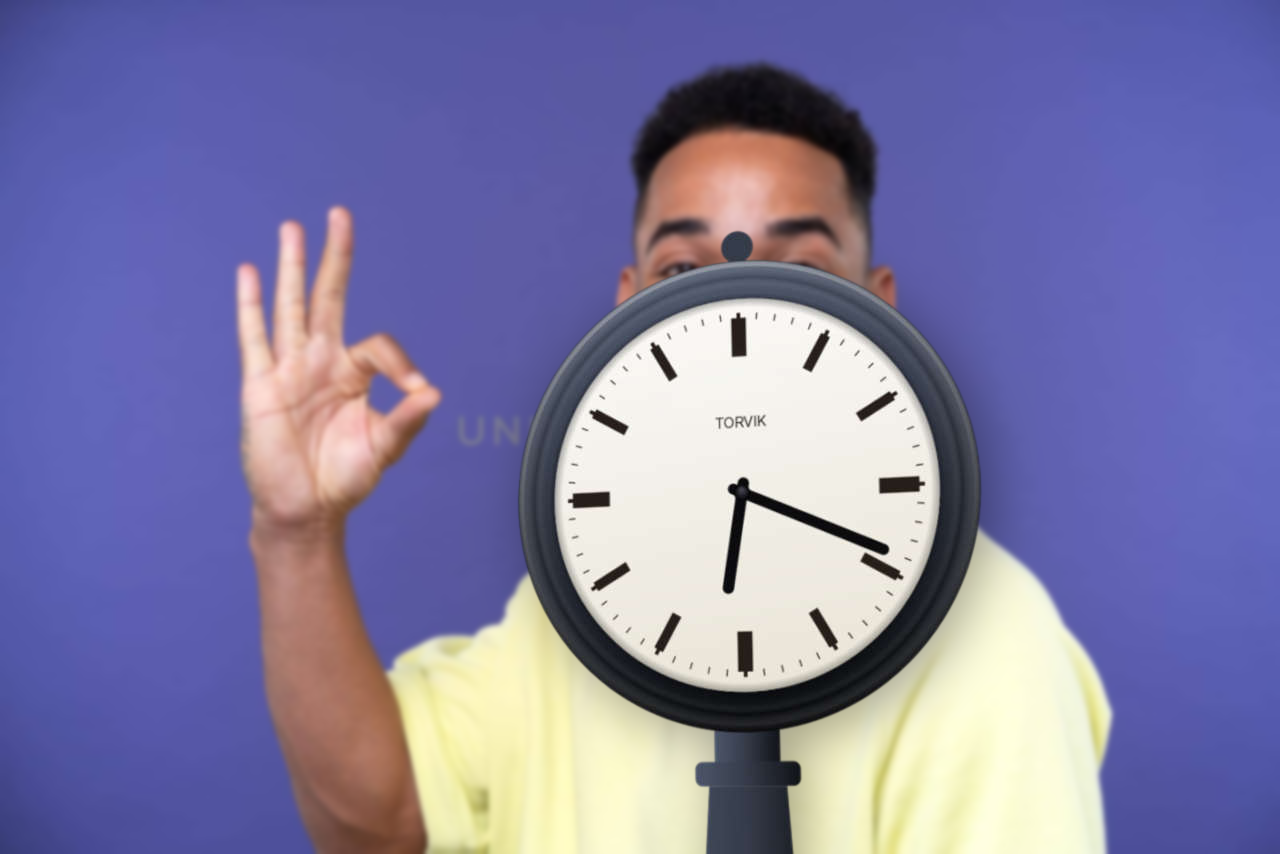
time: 6:19
